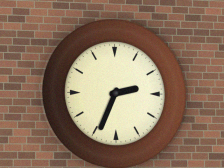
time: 2:34
